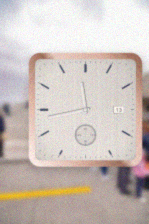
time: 11:43
